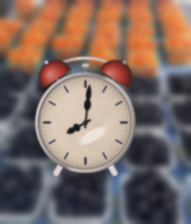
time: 8:01
